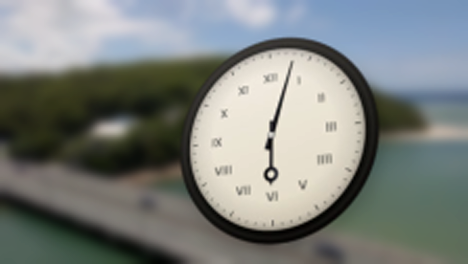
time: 6:03
